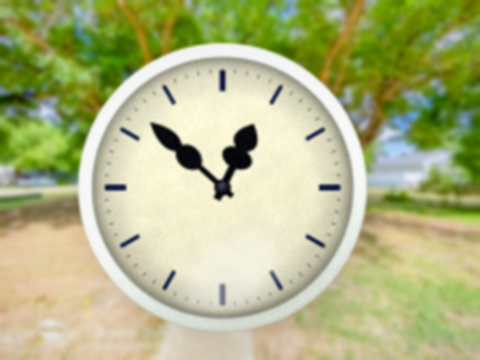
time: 12:52
